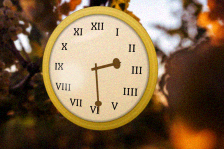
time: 2:29
